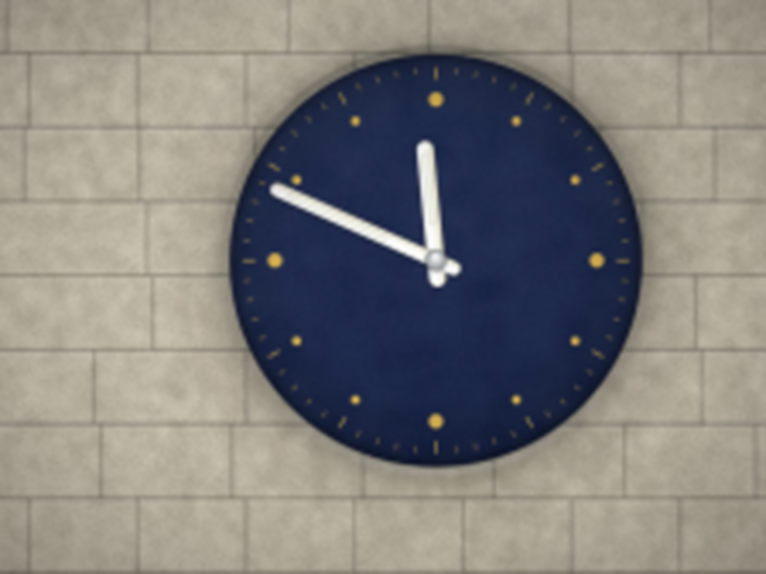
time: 11:49
